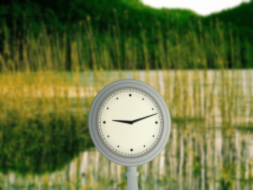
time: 9:12
